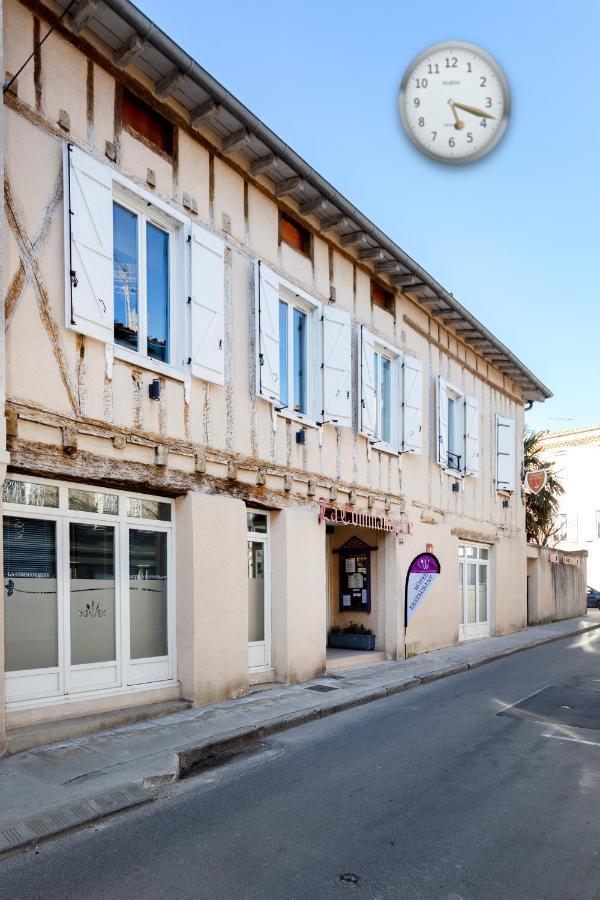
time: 5:18
